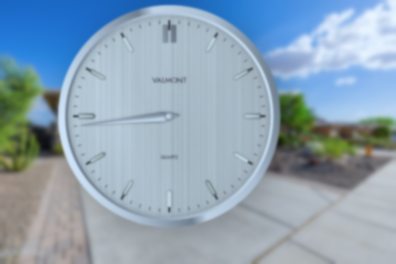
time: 8:44
